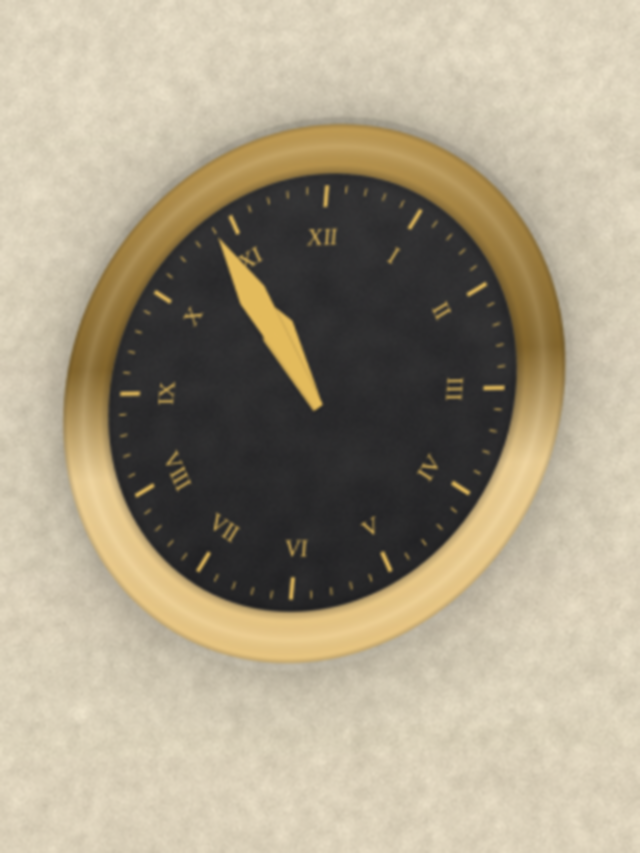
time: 10:54
